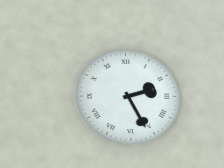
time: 2:26
